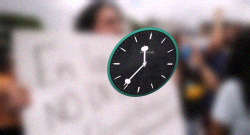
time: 11:36
